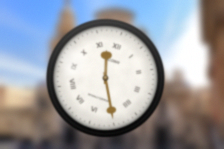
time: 11:25
